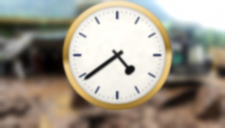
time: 4:39
